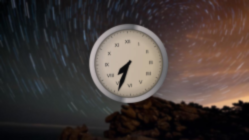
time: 7:34
